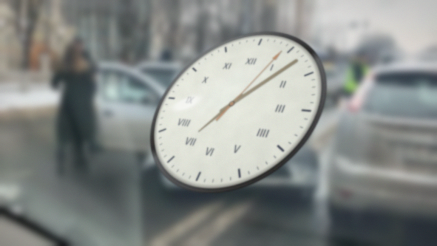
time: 7:07:04
